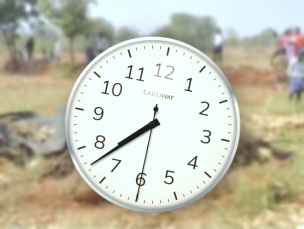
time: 7:37:30
